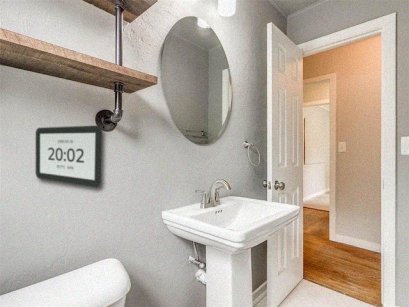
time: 20:02
